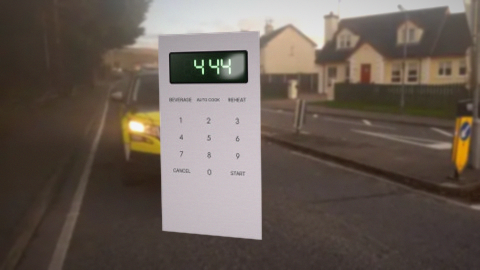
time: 4:44
